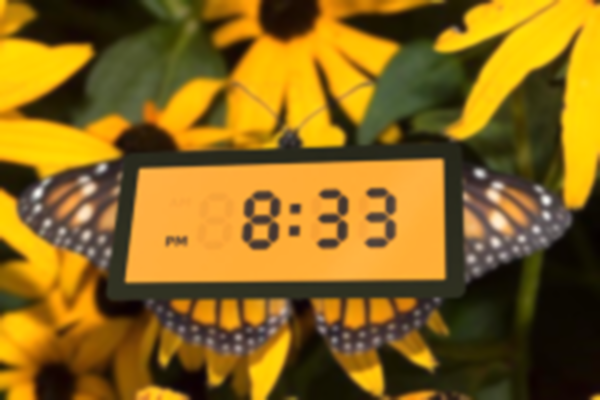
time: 8:33
